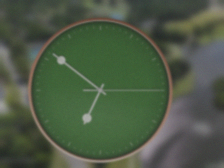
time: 6:51:15
